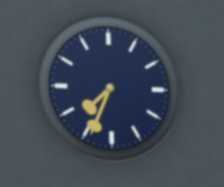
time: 7:34
